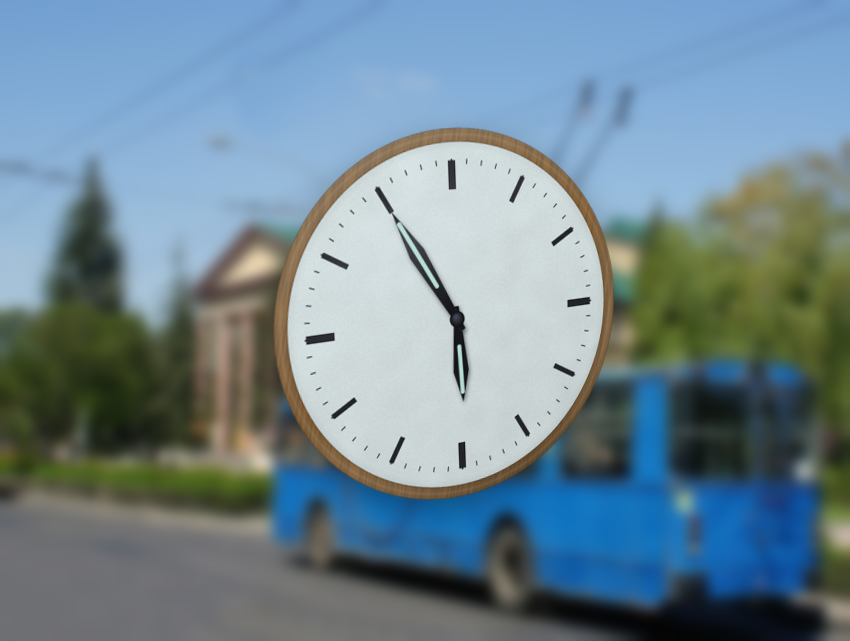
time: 5:55
